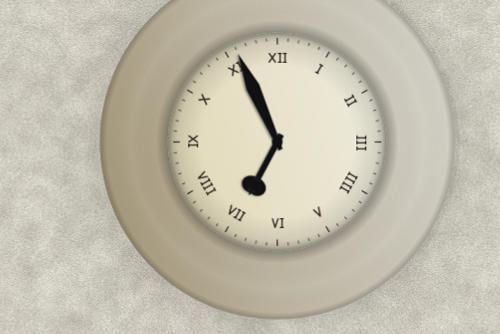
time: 6:56
